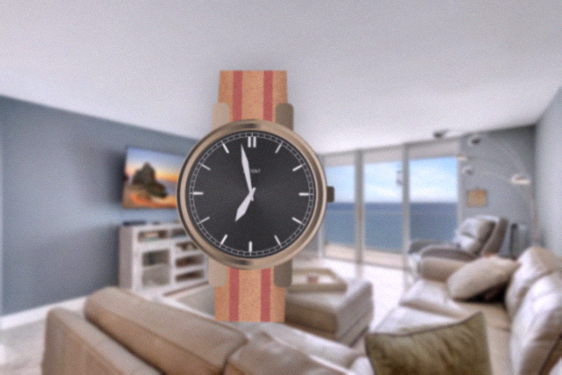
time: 6:58
